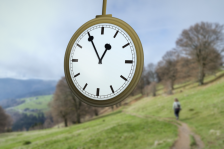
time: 12:55
